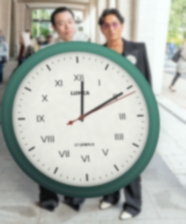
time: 12:10:11
